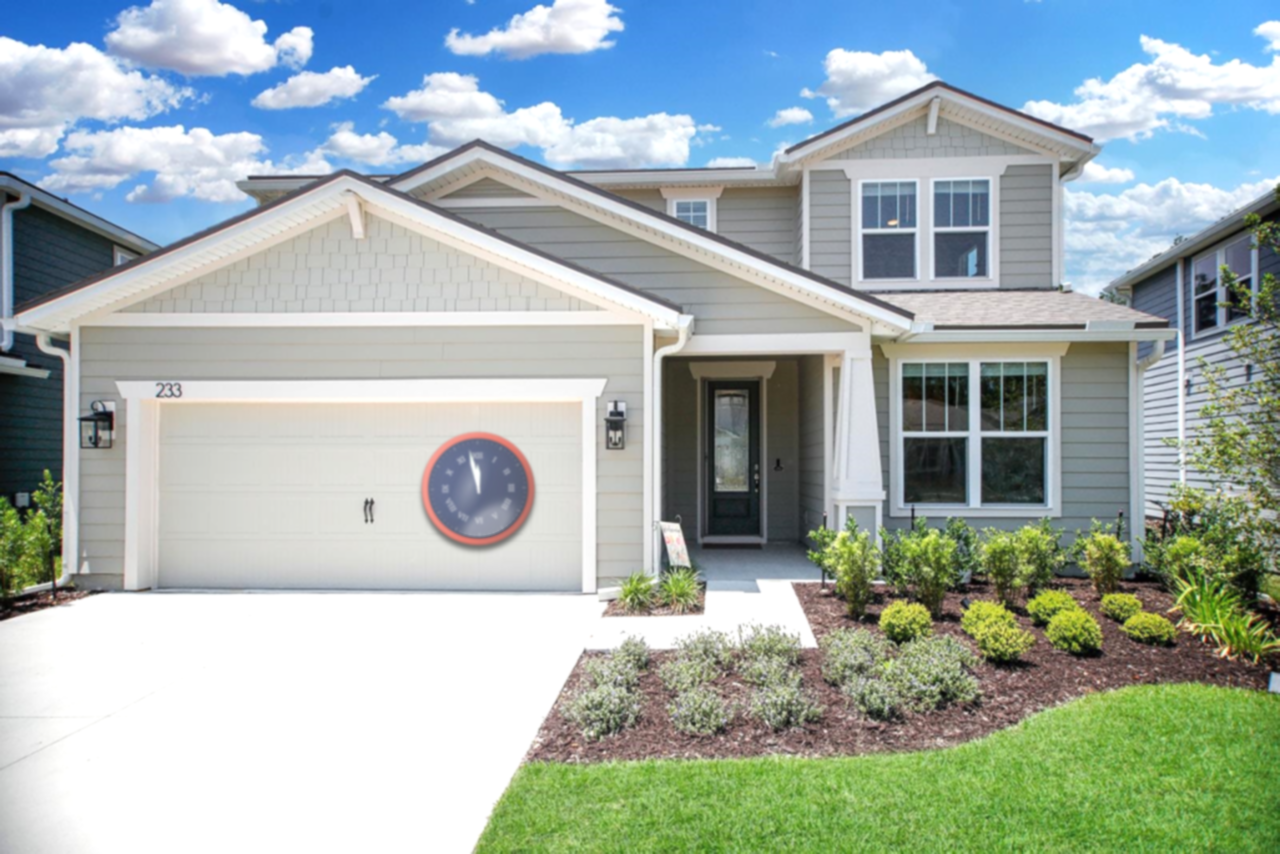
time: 11:58
